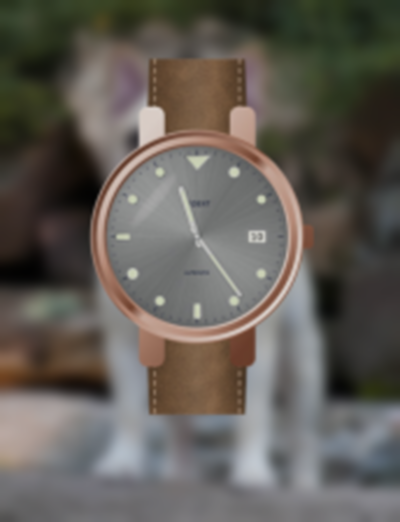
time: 11:24
